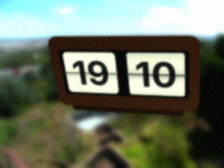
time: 19:10
